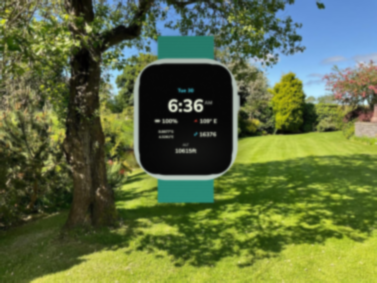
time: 6:36
